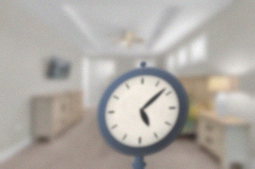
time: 5:08
